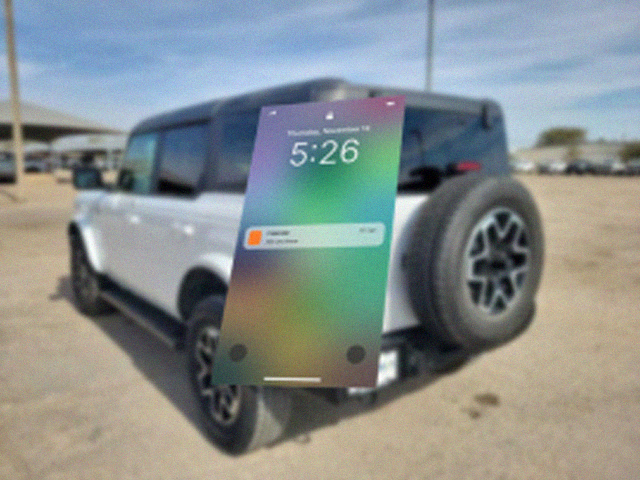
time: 5:26
